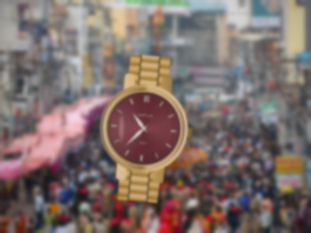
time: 10:37
